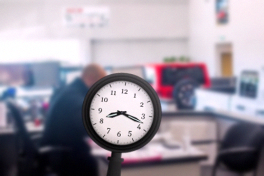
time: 8:18
